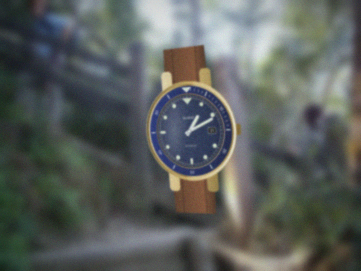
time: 1:11
